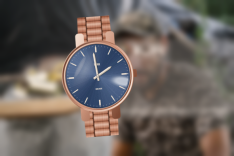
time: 1:59
